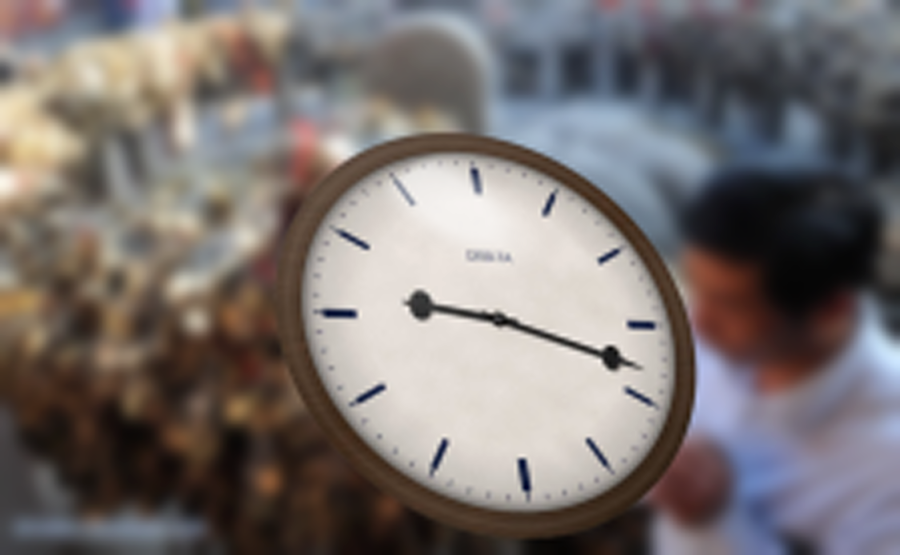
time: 9:18
